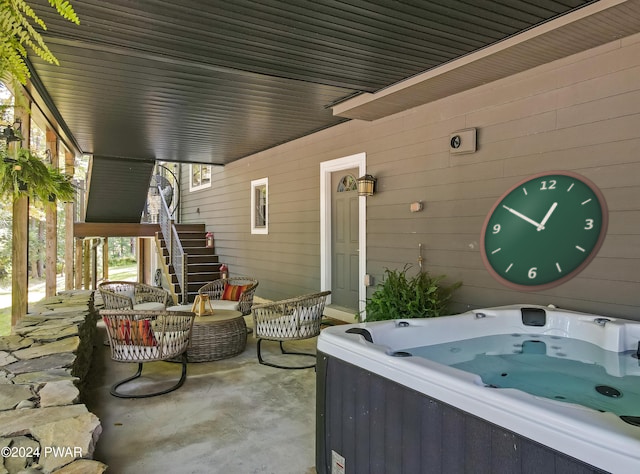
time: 12:50
